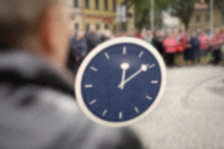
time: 12:09
